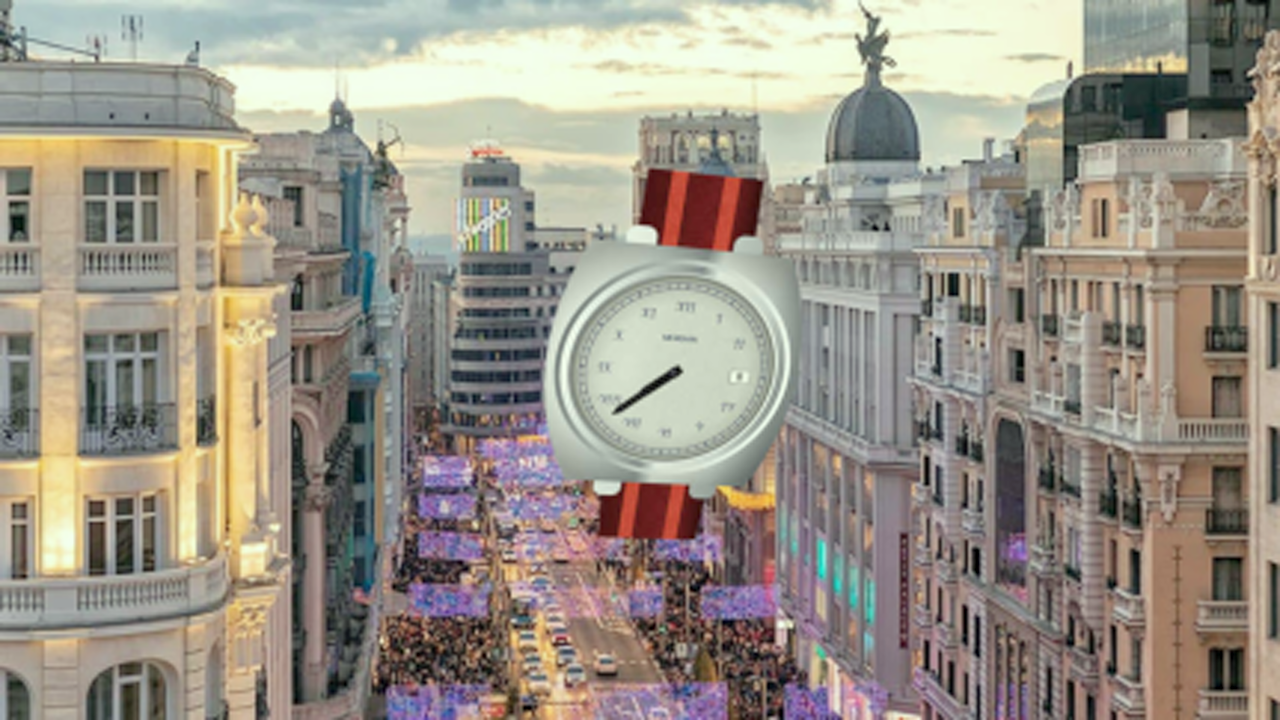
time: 7:38
